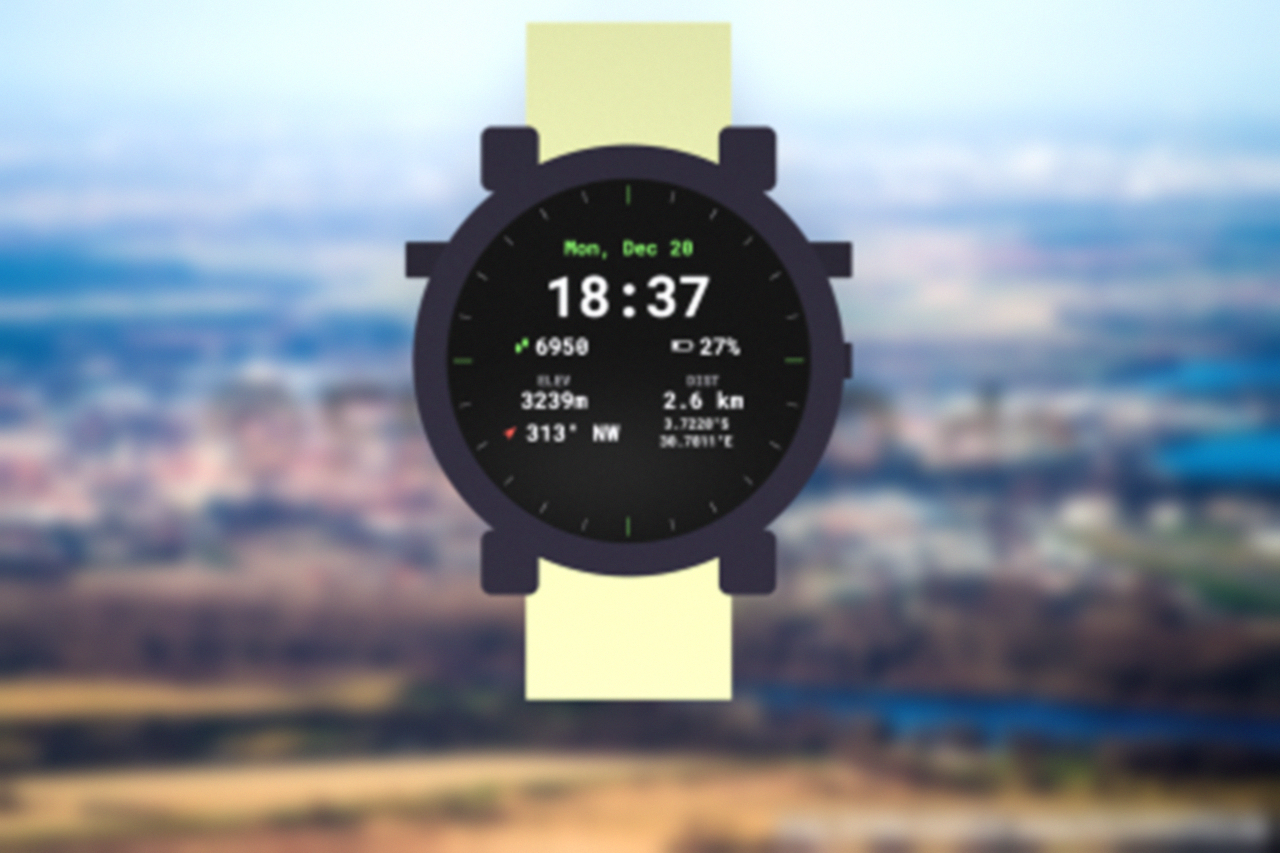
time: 18:37
